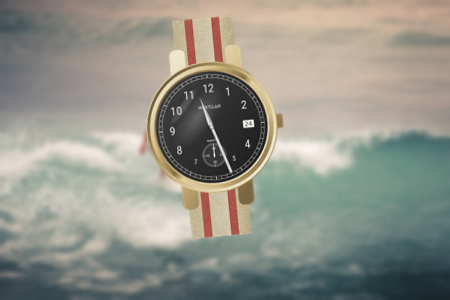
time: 11:27
